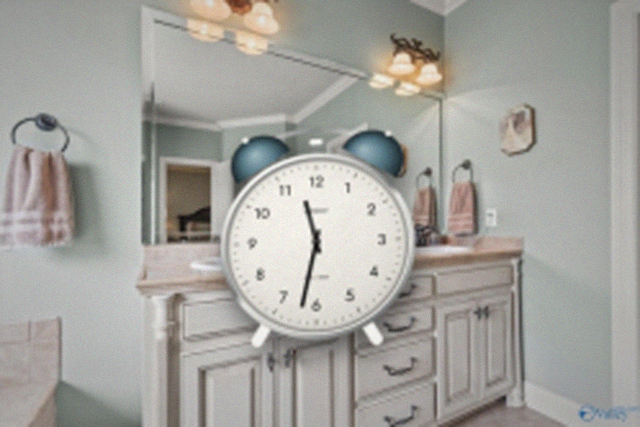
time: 11:32
